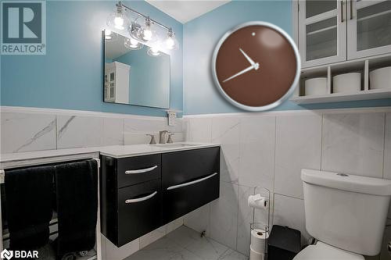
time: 10:41
